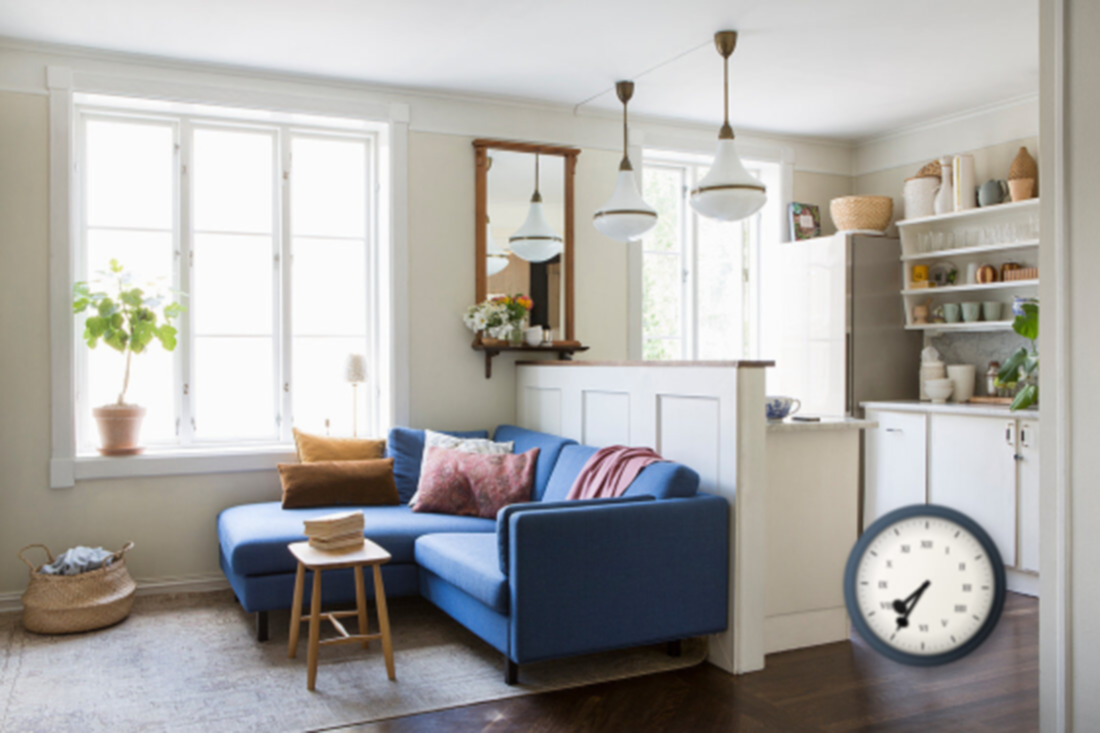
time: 7:35
